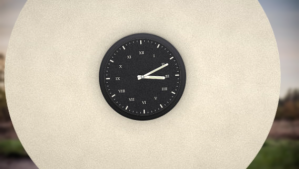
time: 3:11
